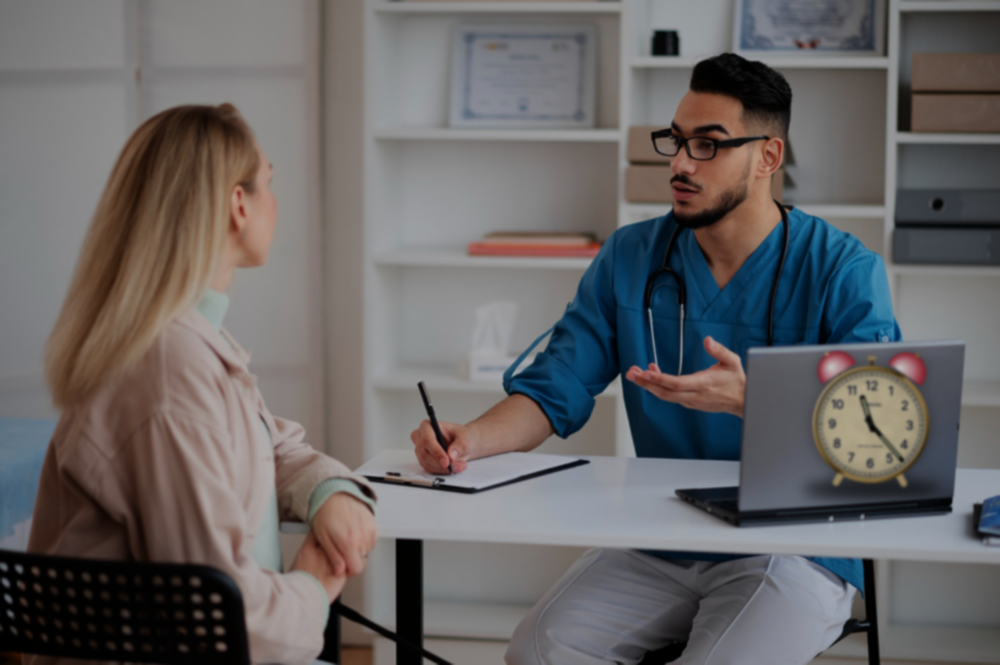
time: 11:23
